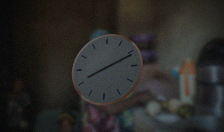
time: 8:11
